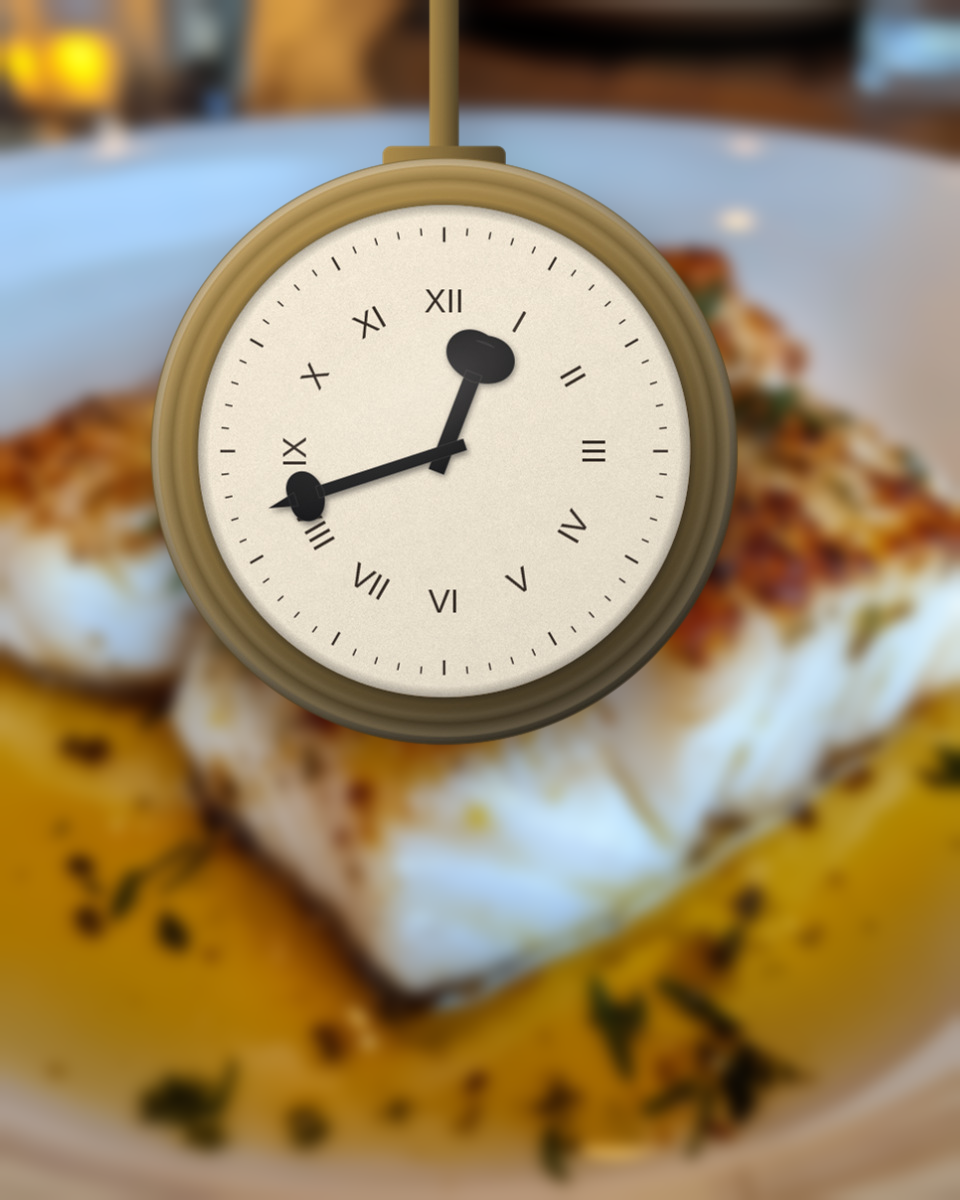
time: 12:42
